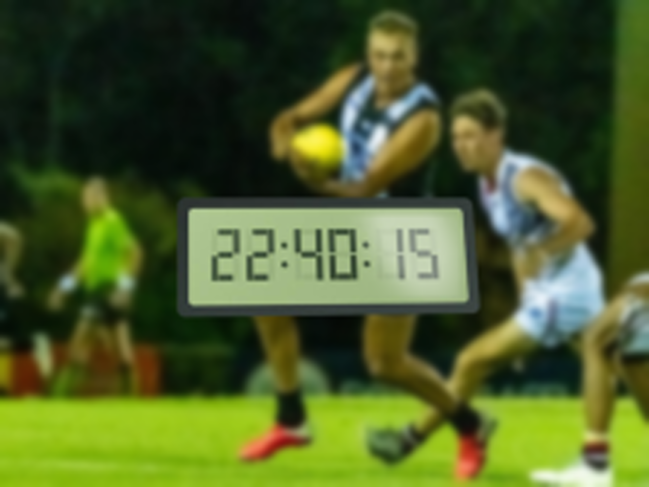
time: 22:40:15
